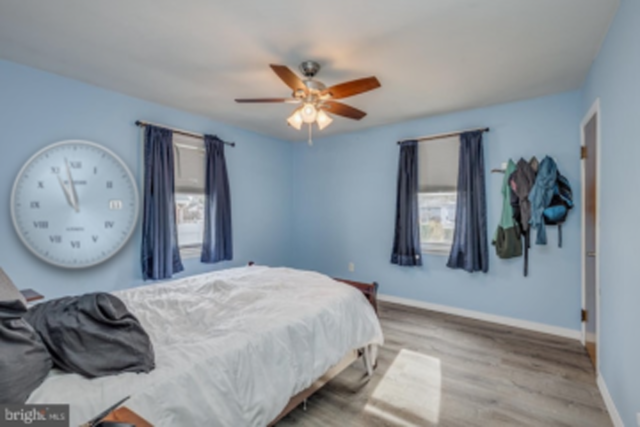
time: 10:58
